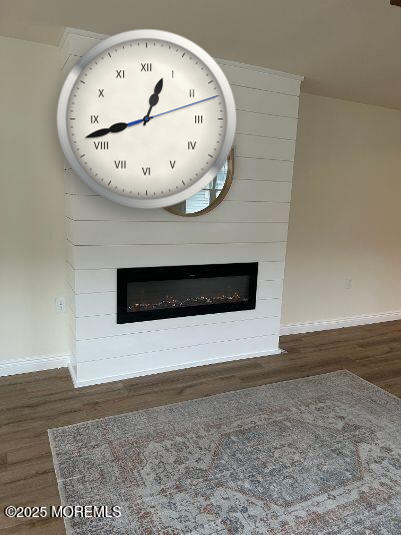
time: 12:42:12
